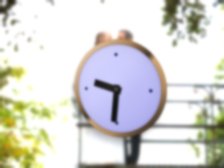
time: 9:31
